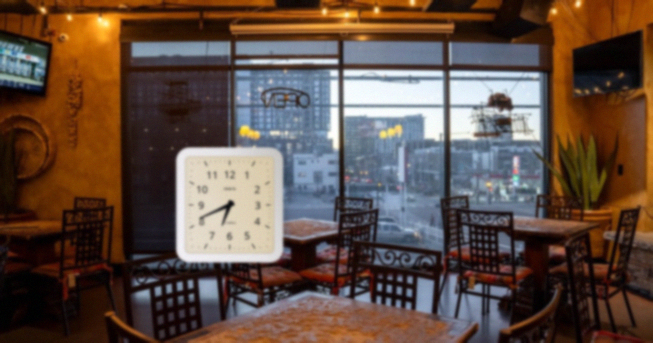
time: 6:41
